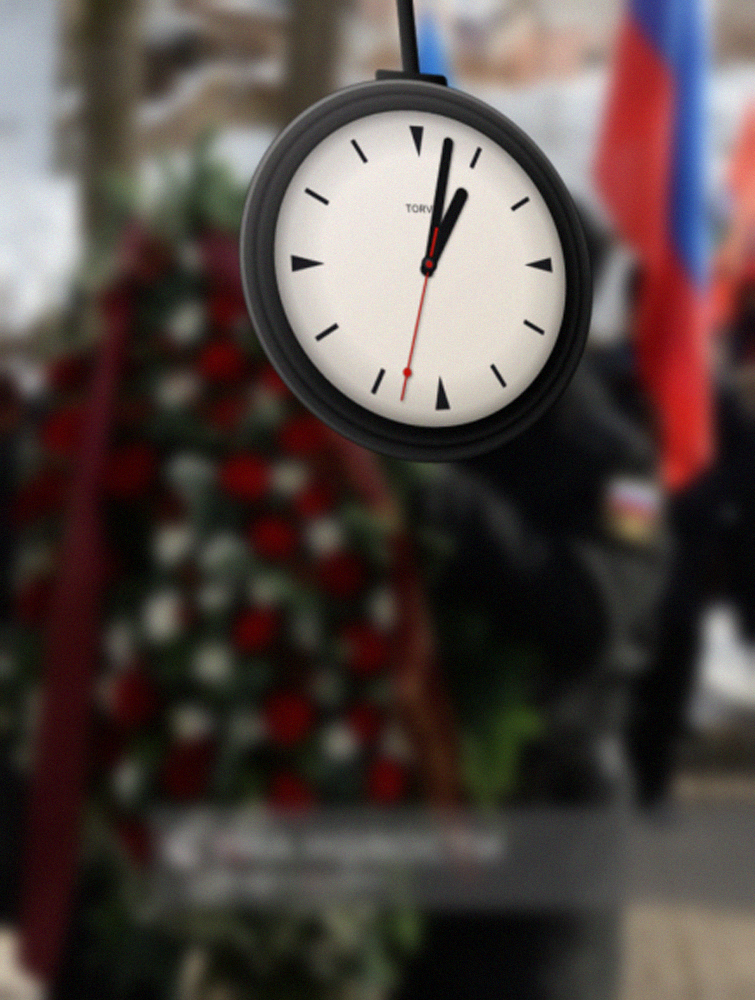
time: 1:02:33
